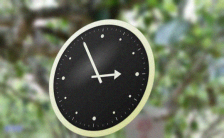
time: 2:55
